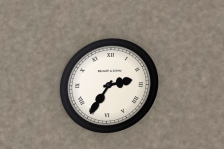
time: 2:35
